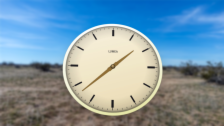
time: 1:38
